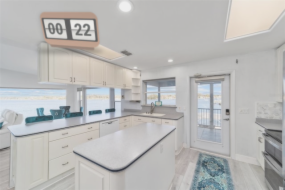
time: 0:22
